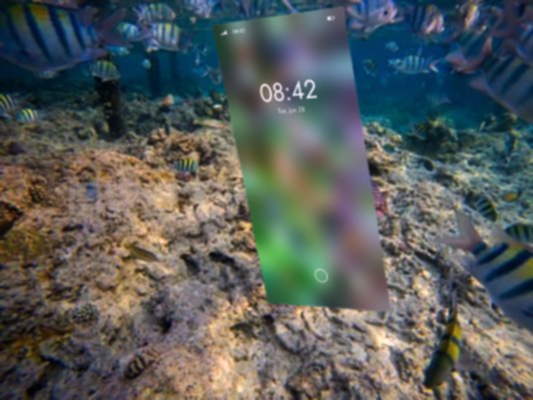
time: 8:42
